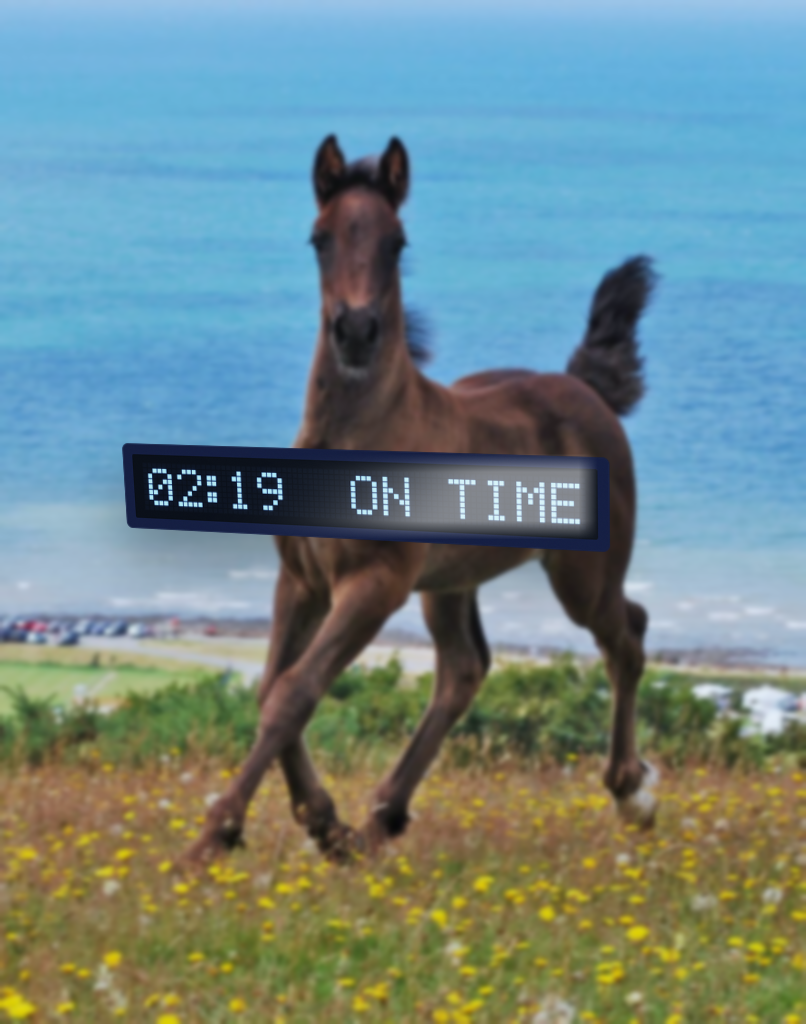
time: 2:19
